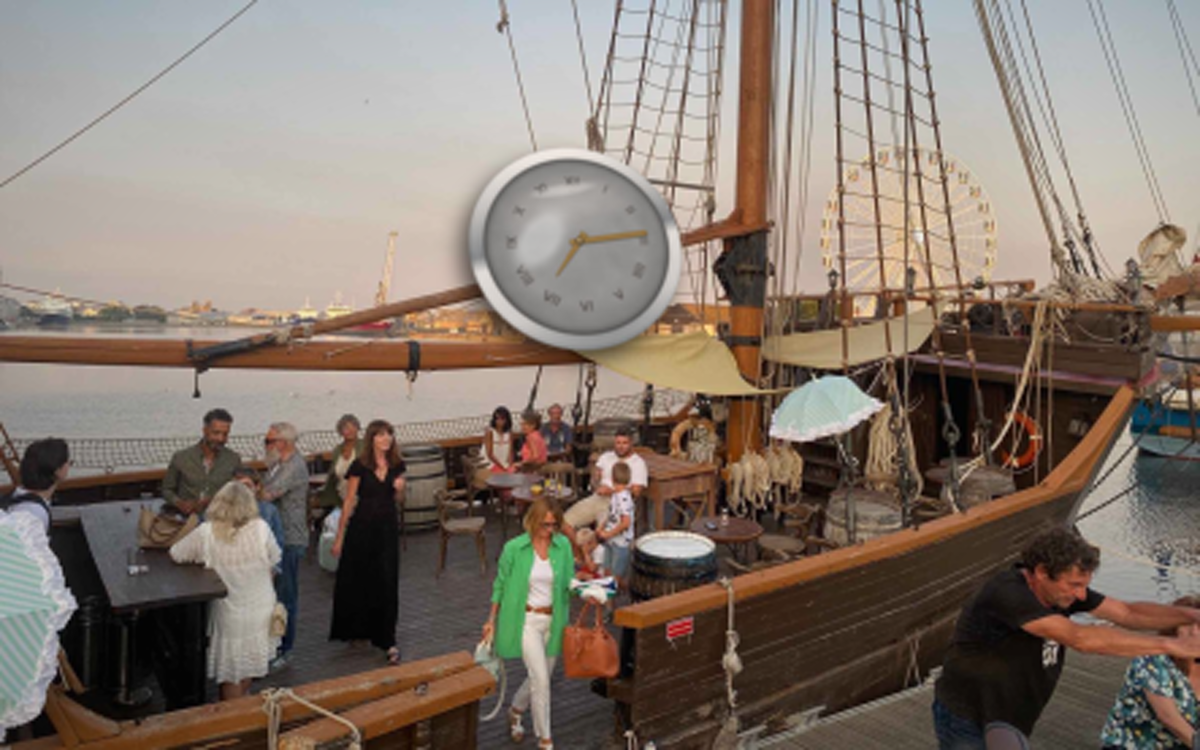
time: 7:14
